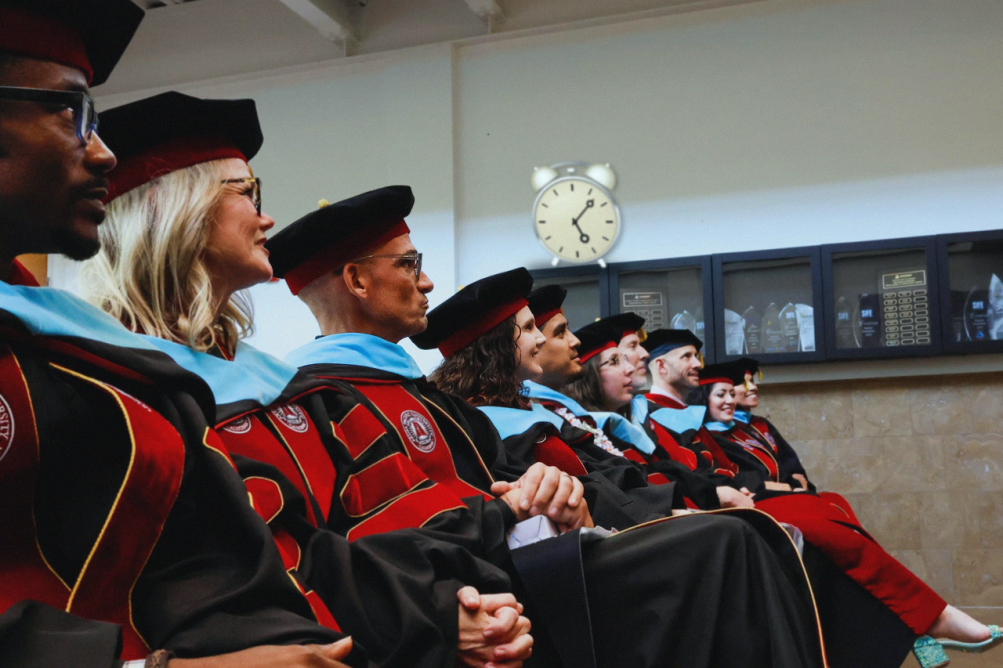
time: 5:07
